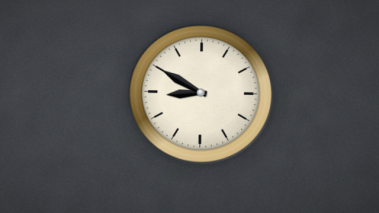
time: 8:50
